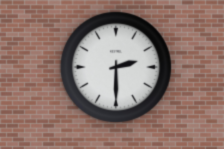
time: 2:30
